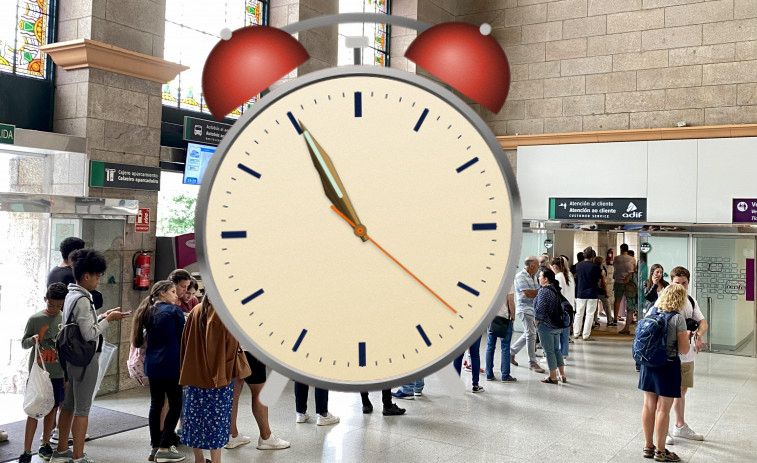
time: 10:55:22
